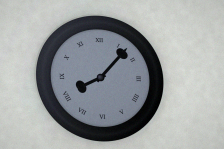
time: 8:07
